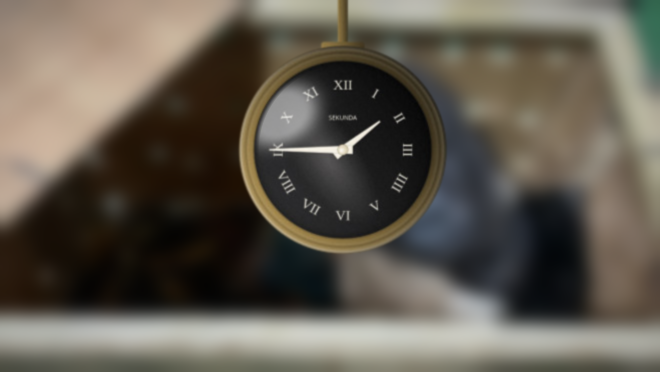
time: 1:45
